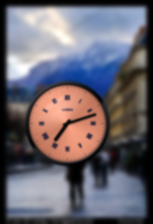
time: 7:12
